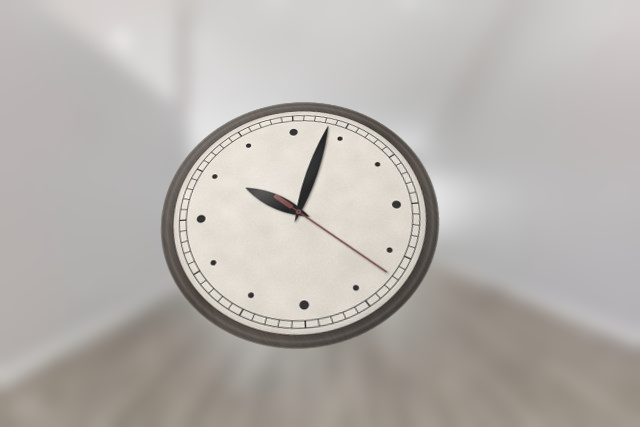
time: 10:03:22
